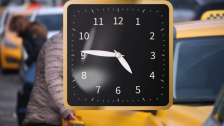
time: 4:46
